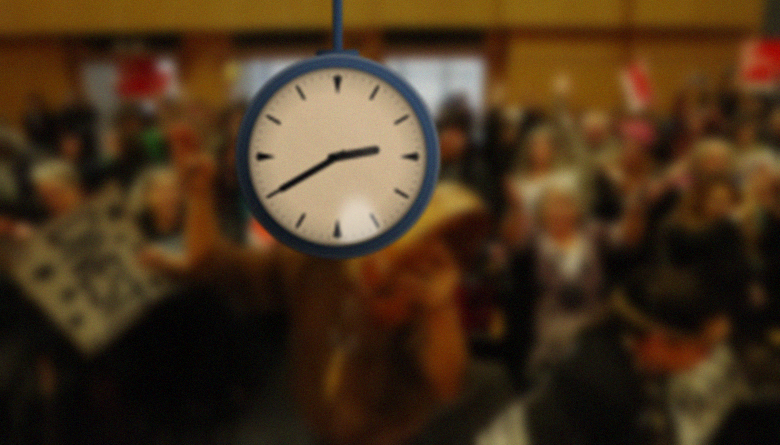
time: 2:40
